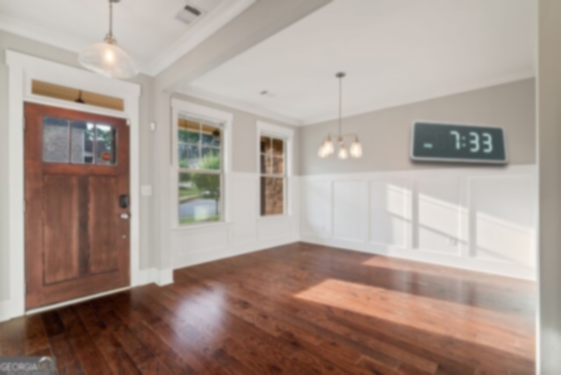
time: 7:33
